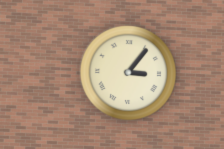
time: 3:06
